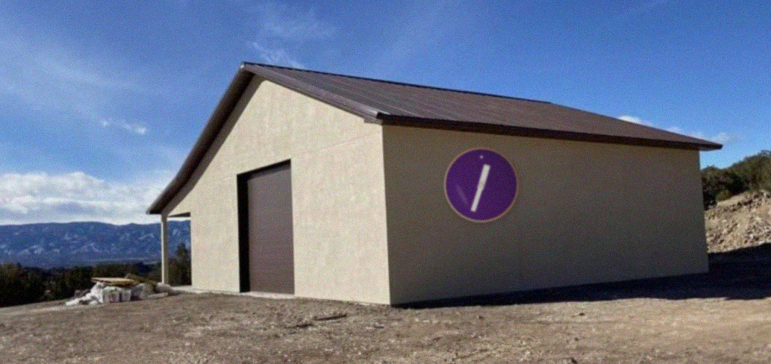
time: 12:33
